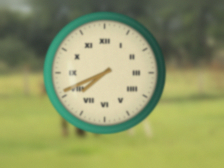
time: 7:41
